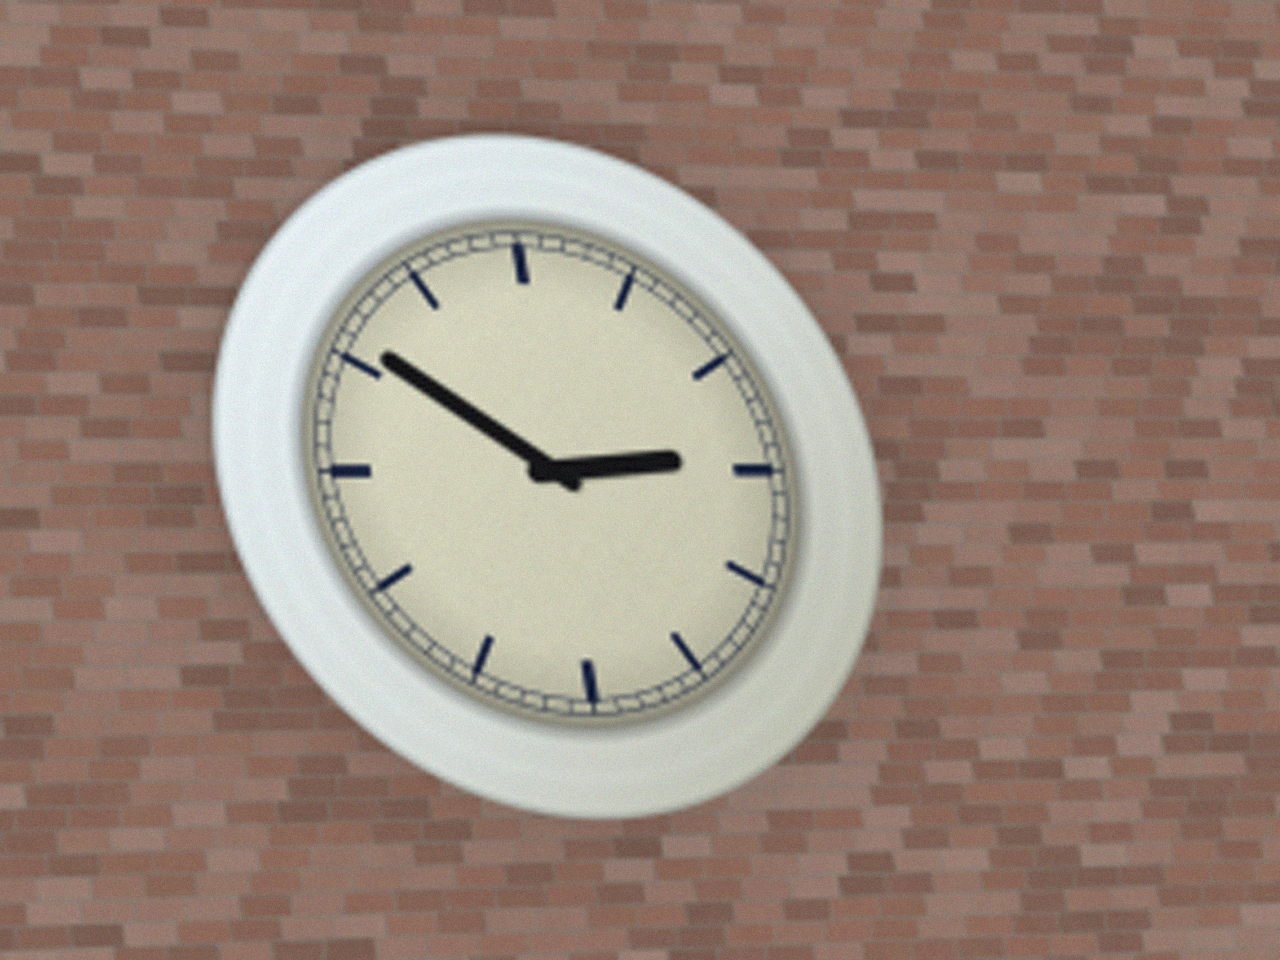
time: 2:51
